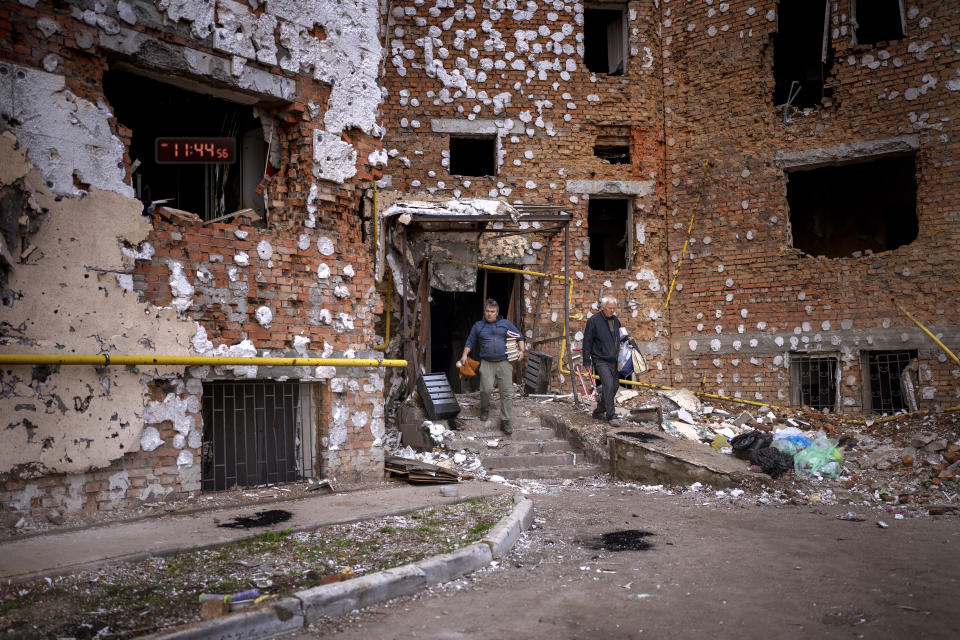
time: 11:44
